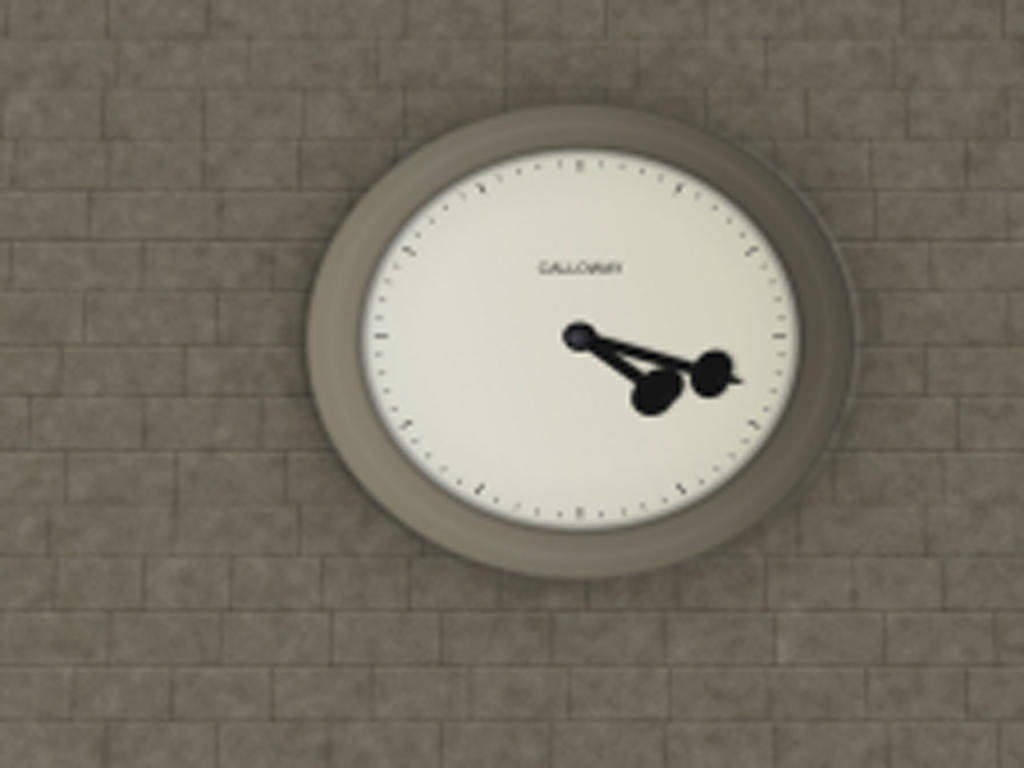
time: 4:18
